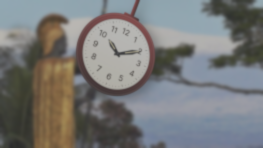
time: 10:10
